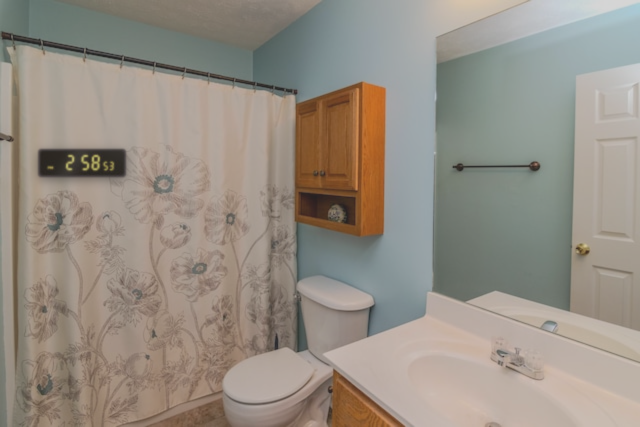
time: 2:58
